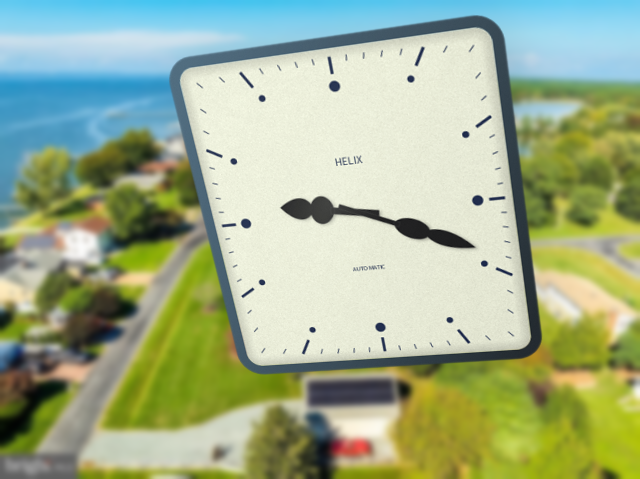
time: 9:19
